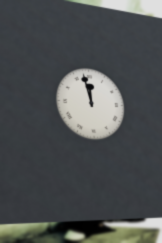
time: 11:58
